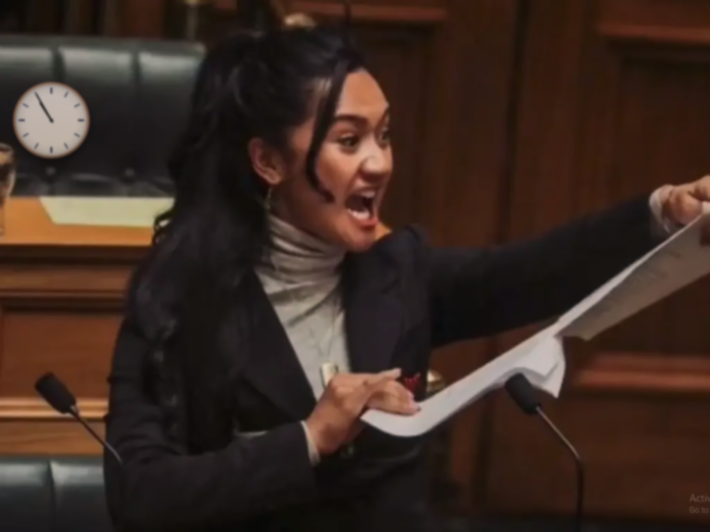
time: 10:55
